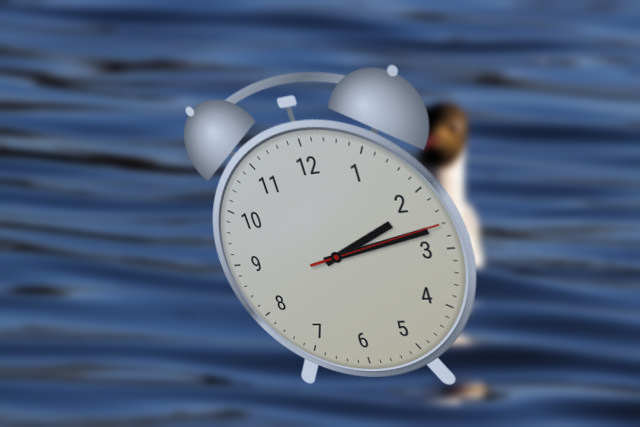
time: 2:13:13
